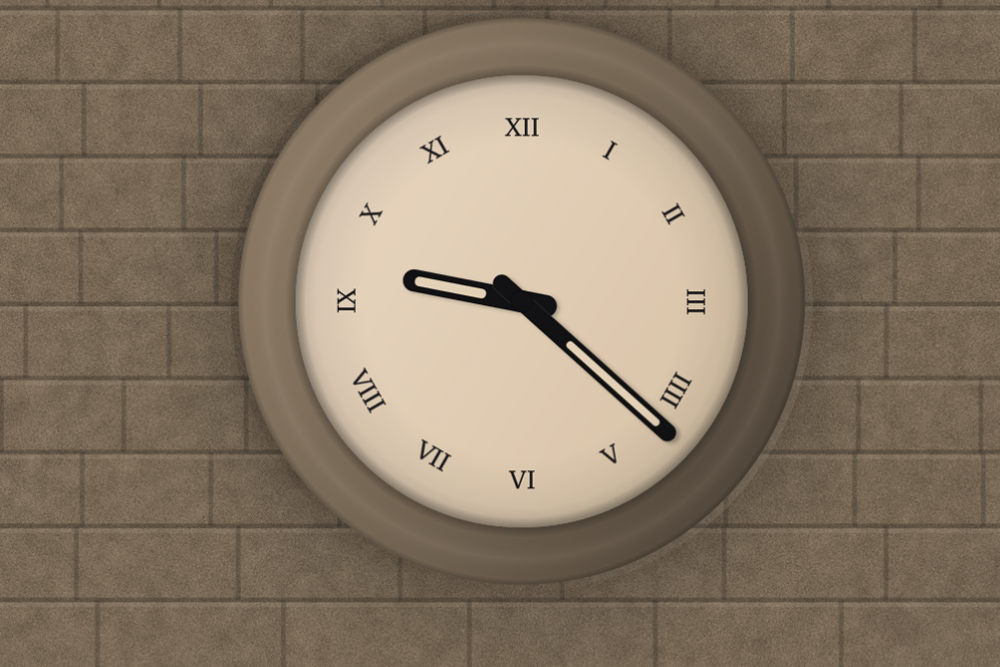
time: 9:22
